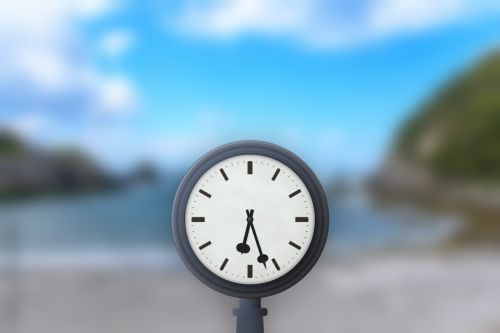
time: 6:27
